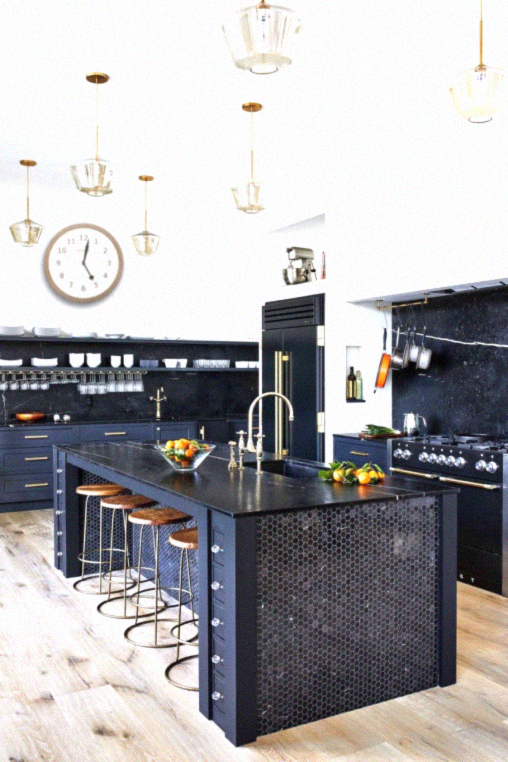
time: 5:02
